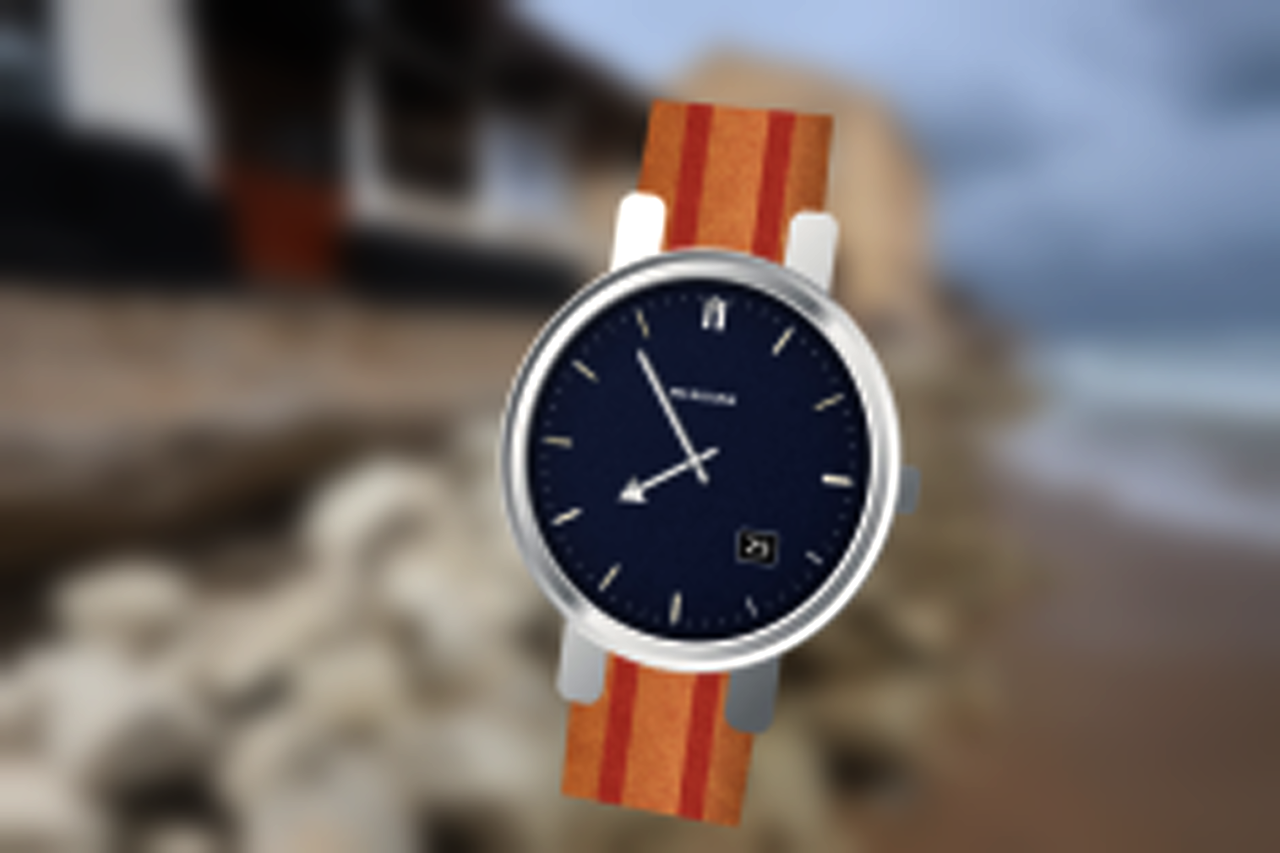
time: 7:54
